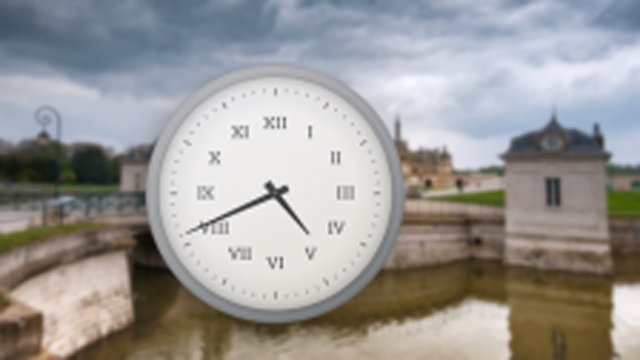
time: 4:41
